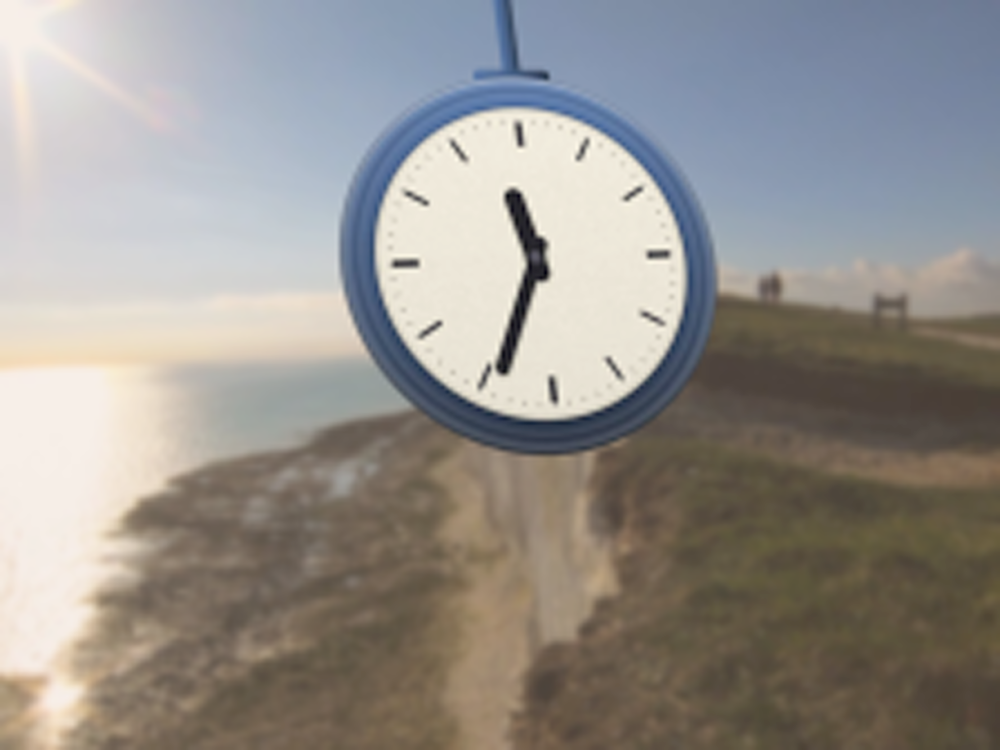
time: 11:34
